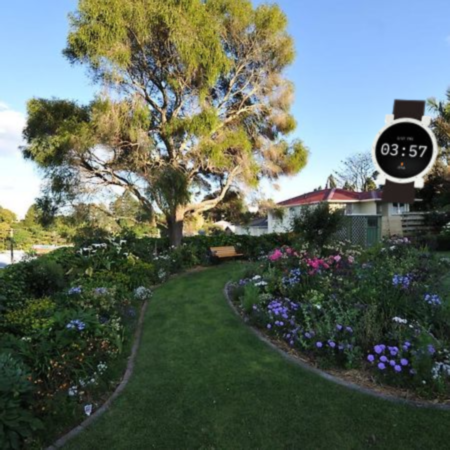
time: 3:57
